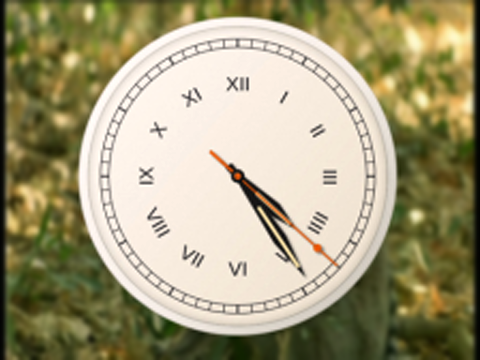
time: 4:24:22
